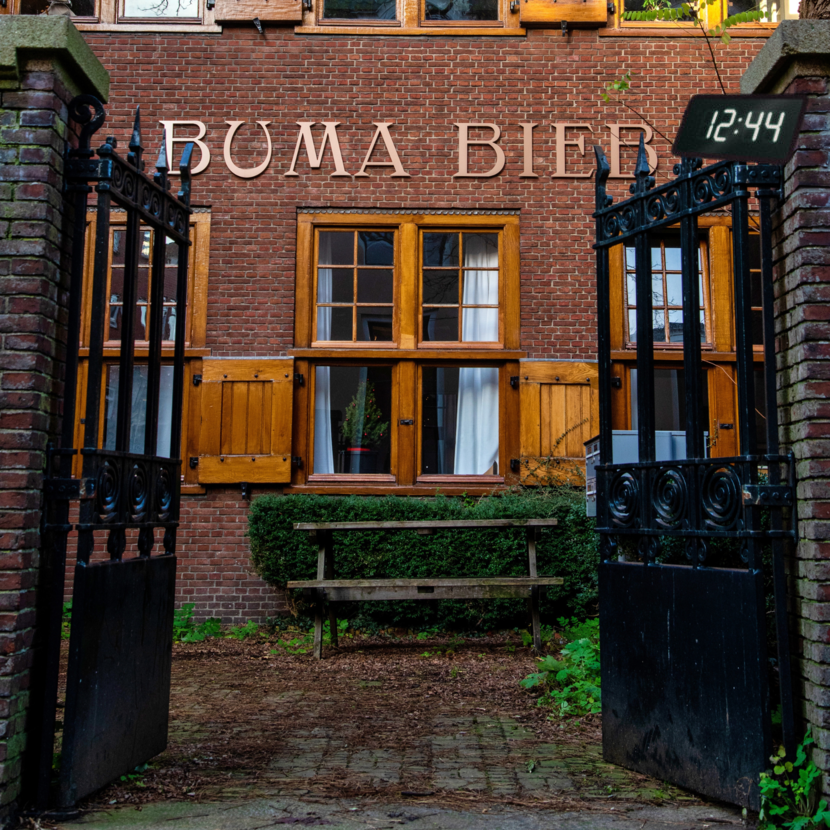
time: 12:44
